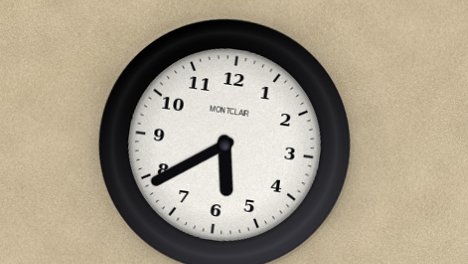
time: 5:39
